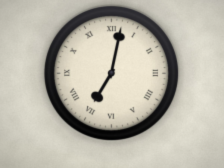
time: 7:02
